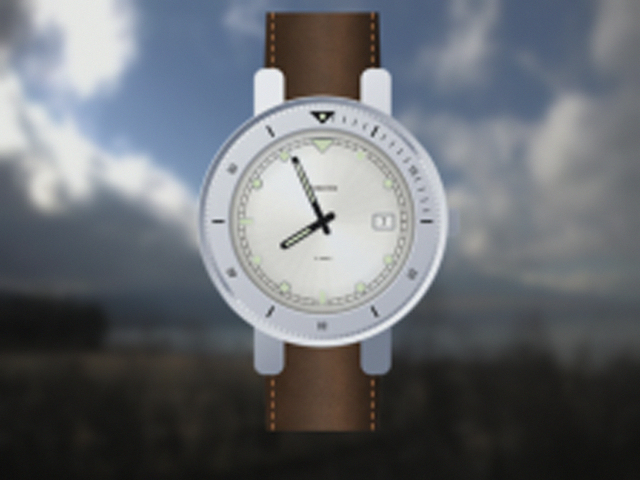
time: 7:56
